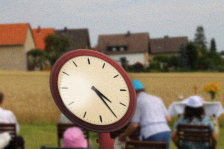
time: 4:25
